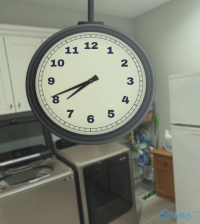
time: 7:41
